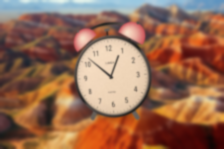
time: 12:52
